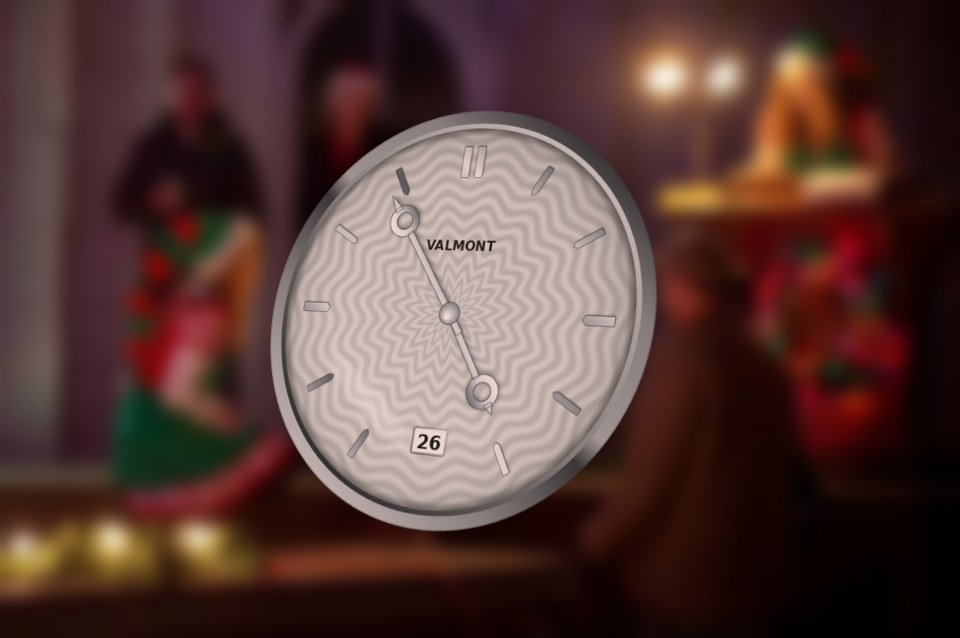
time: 4:54
